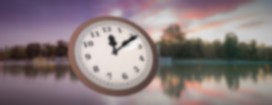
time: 12:11
